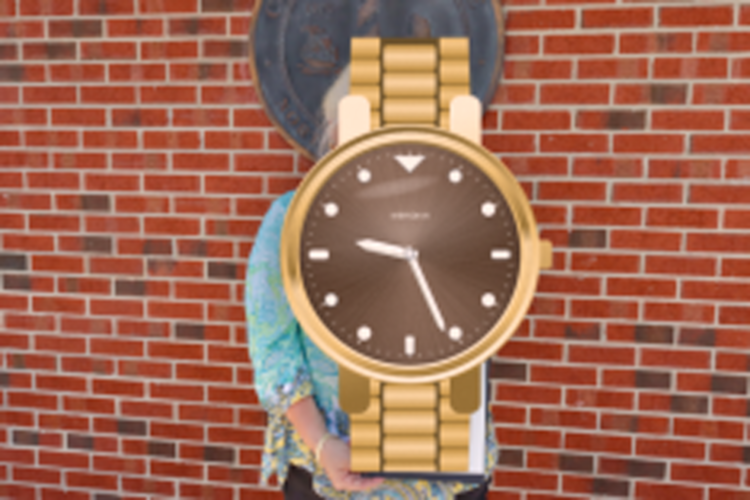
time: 9:26
